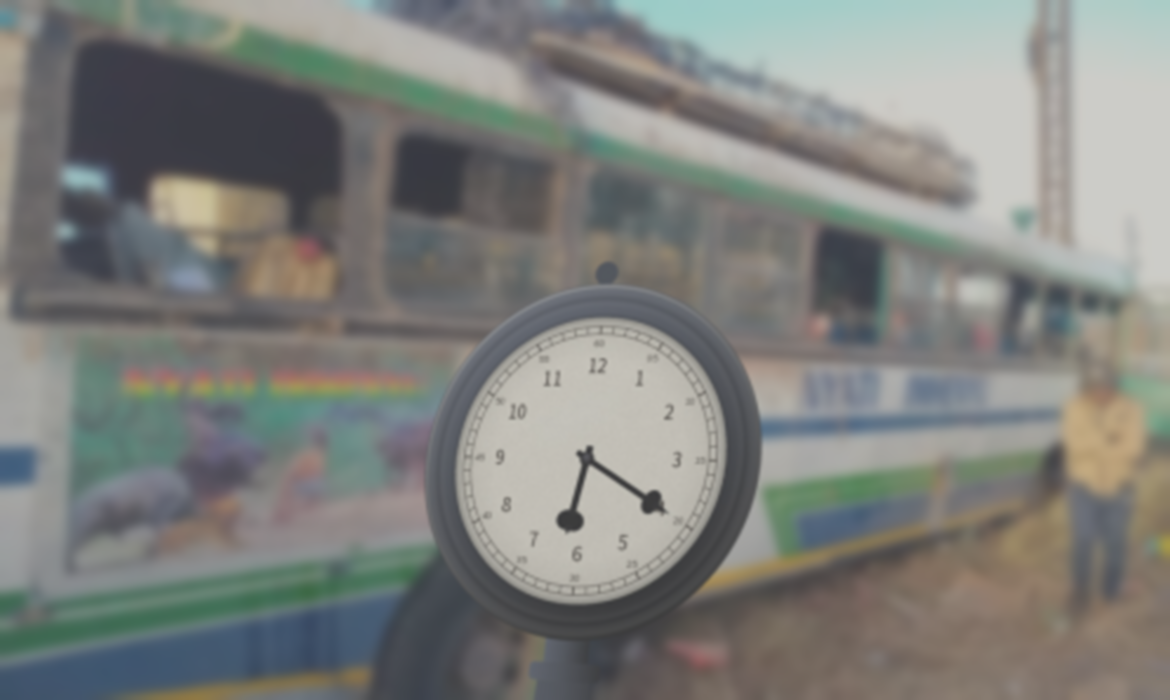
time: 6:20
